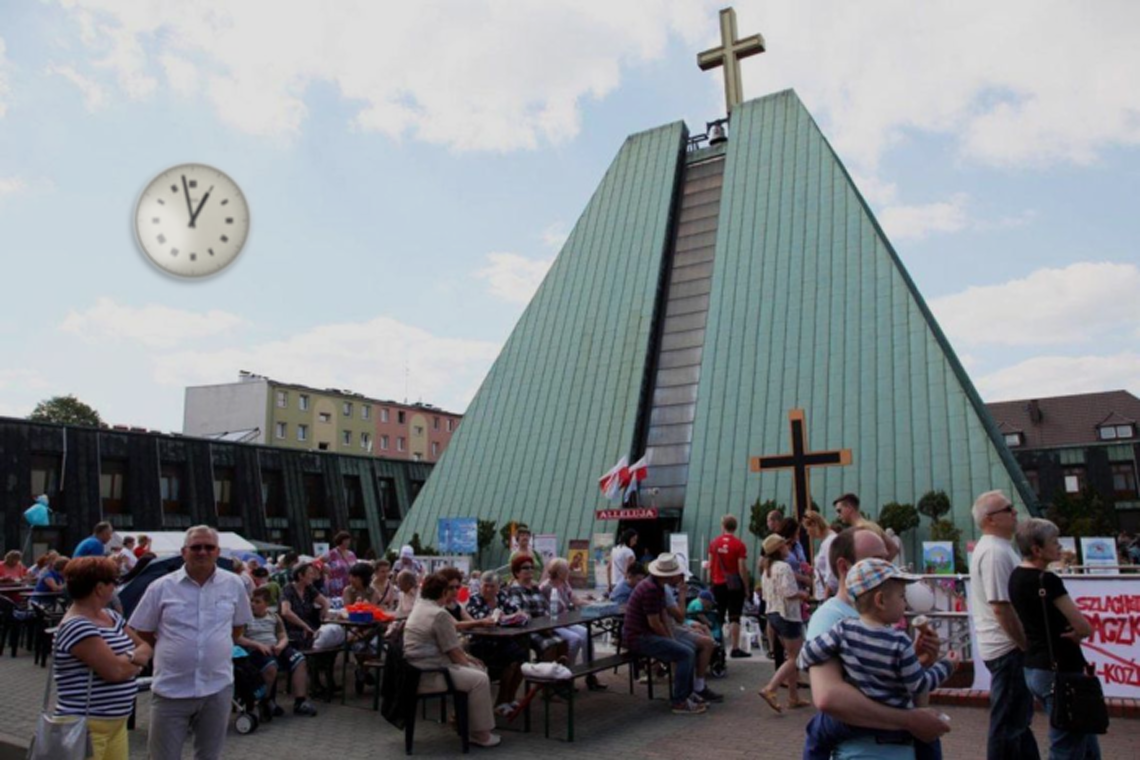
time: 12:58
